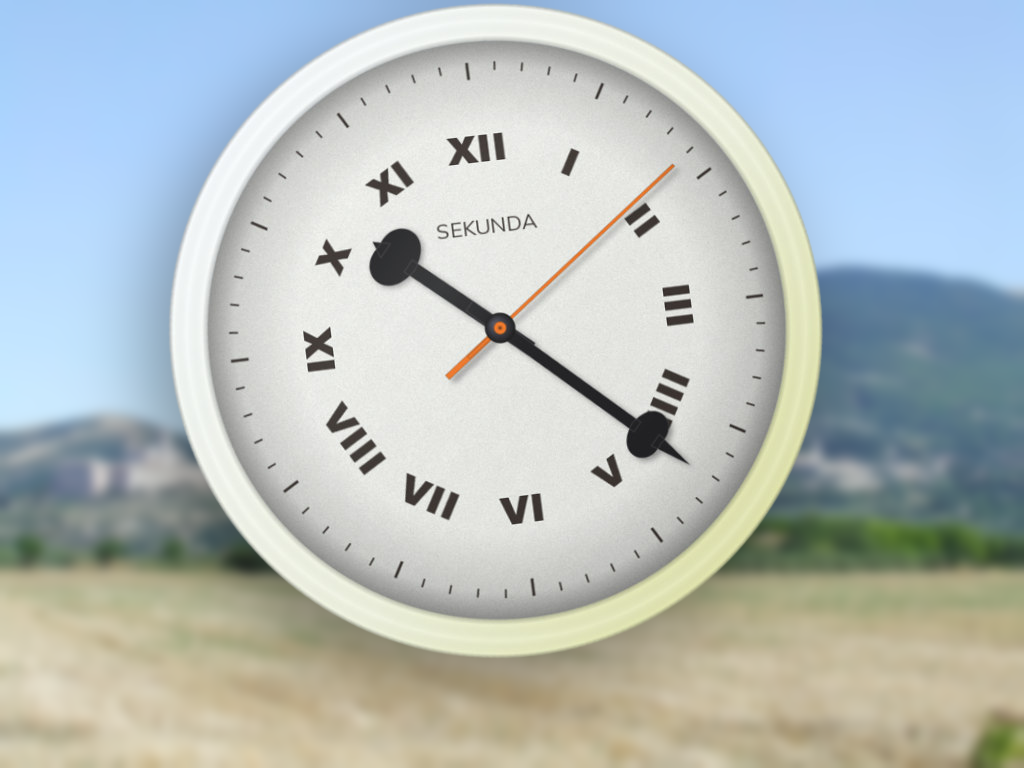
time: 10:22:09
